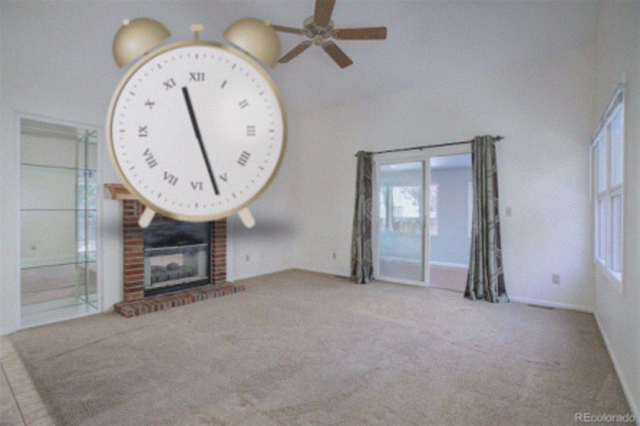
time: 11:27
